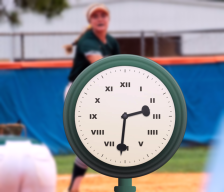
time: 2:31
